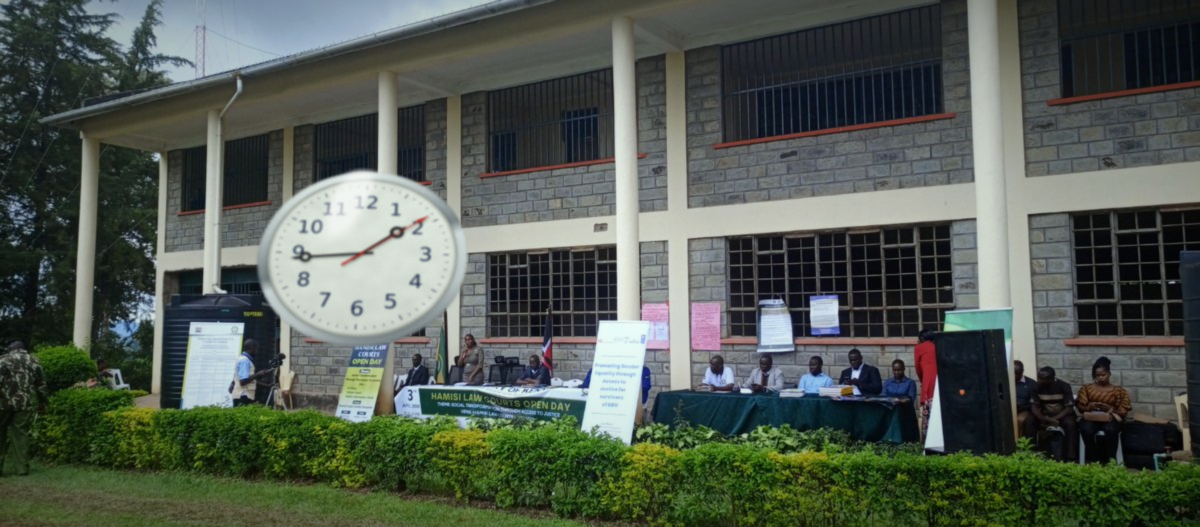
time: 1:44:09
